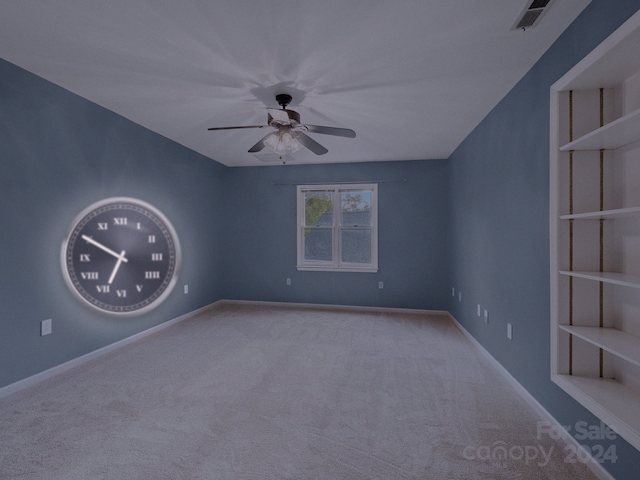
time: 6:50
